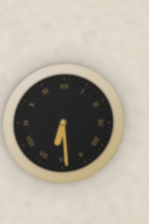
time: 6:29
